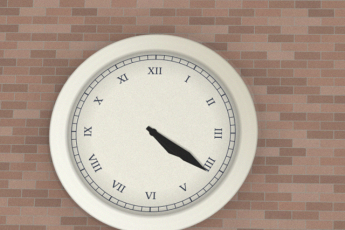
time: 4:21
